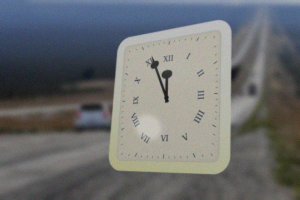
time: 11:56
